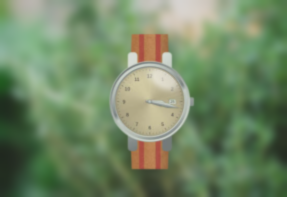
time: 3:17
